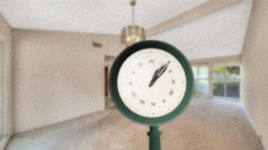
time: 1:07
